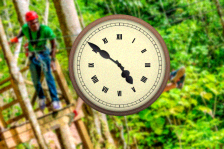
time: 4:51
